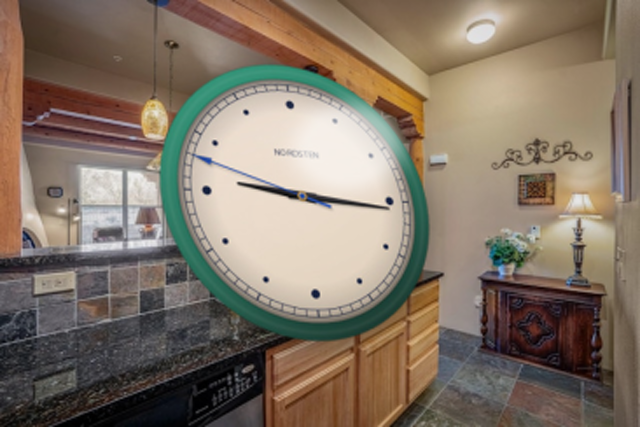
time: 9:15:48
